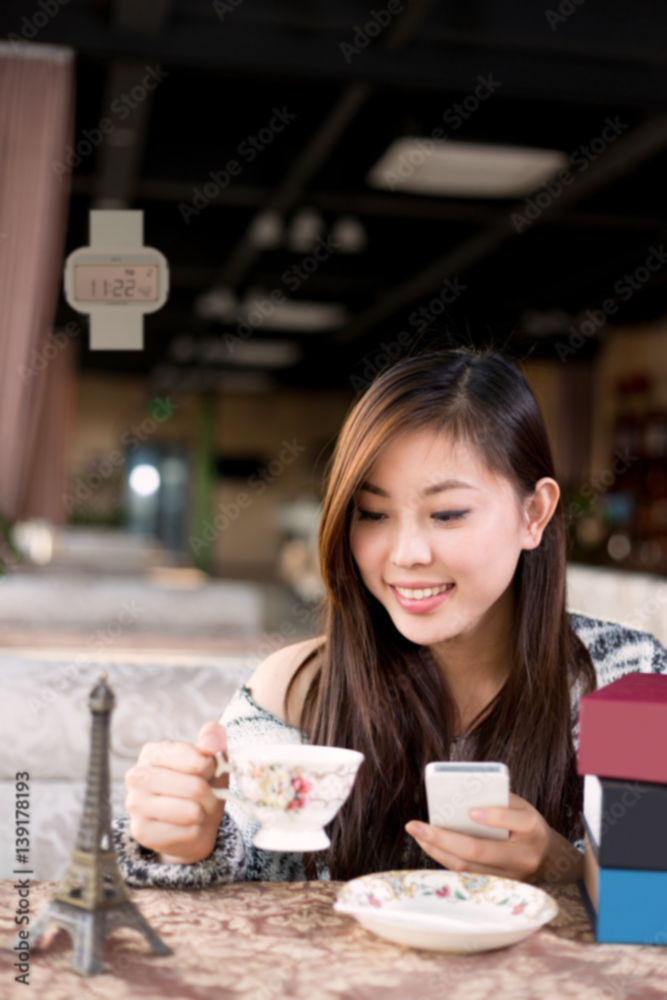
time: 11:22
